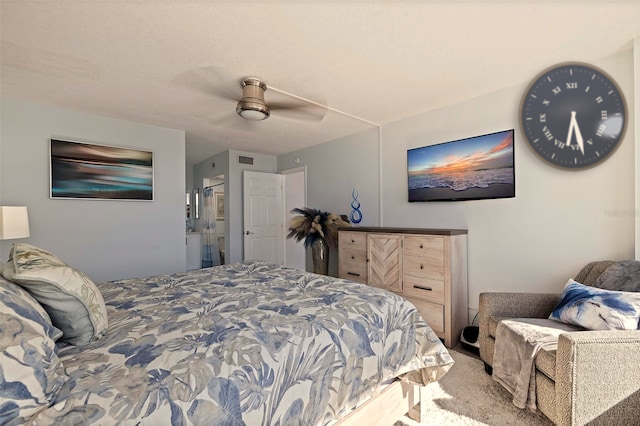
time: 6:28
